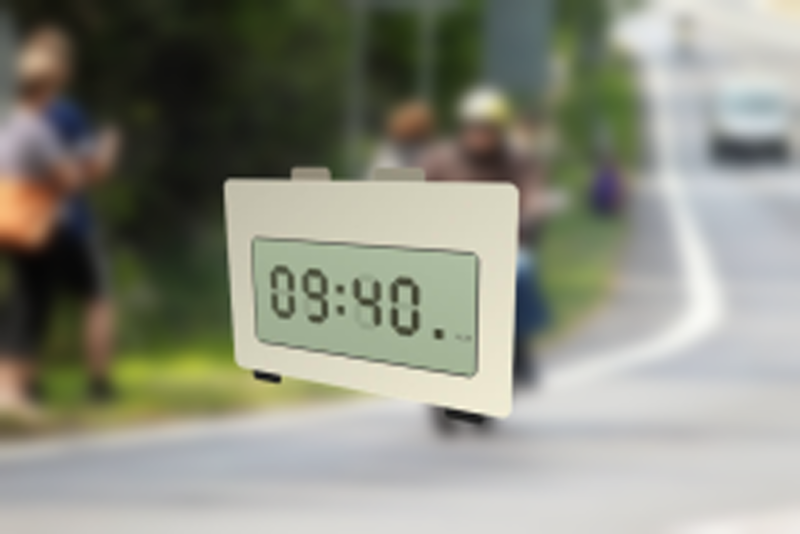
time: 9:40
